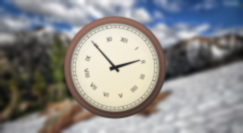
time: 1:50
